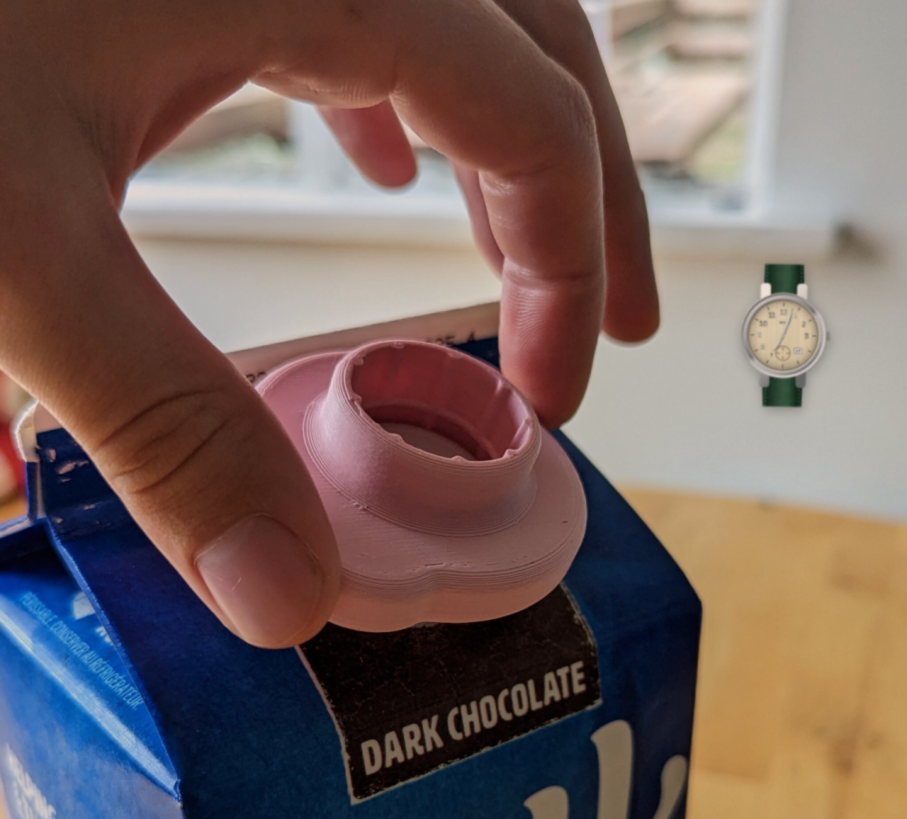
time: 7:03
